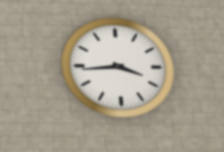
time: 3:44
